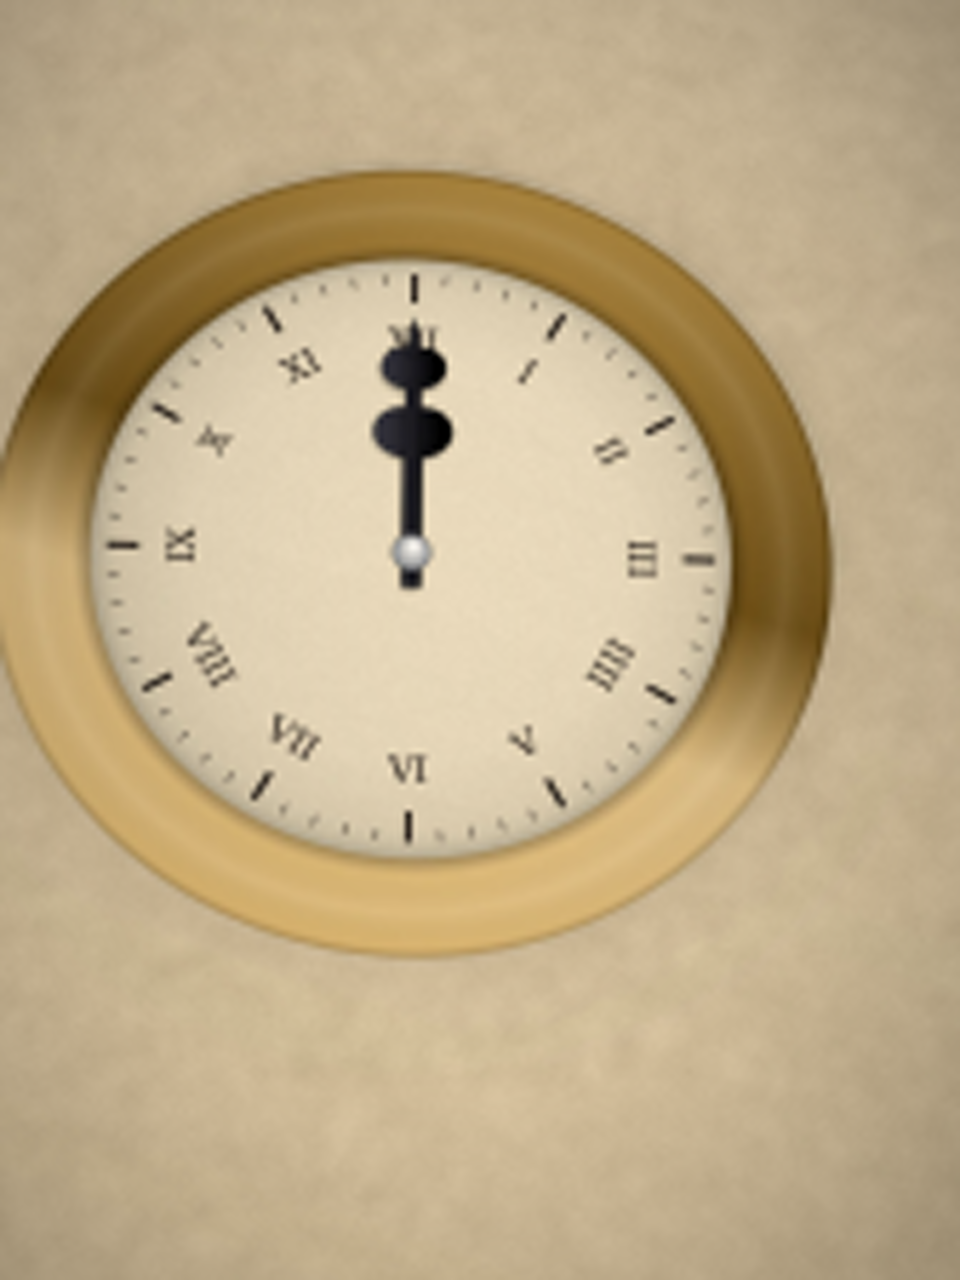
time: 12:00
